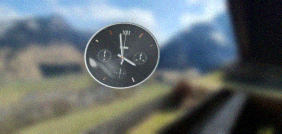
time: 3:58
